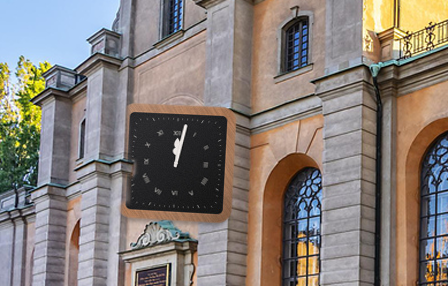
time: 12:02
